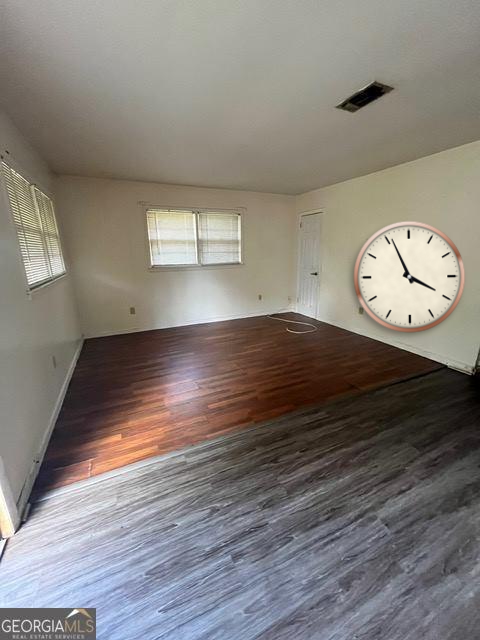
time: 3:56
